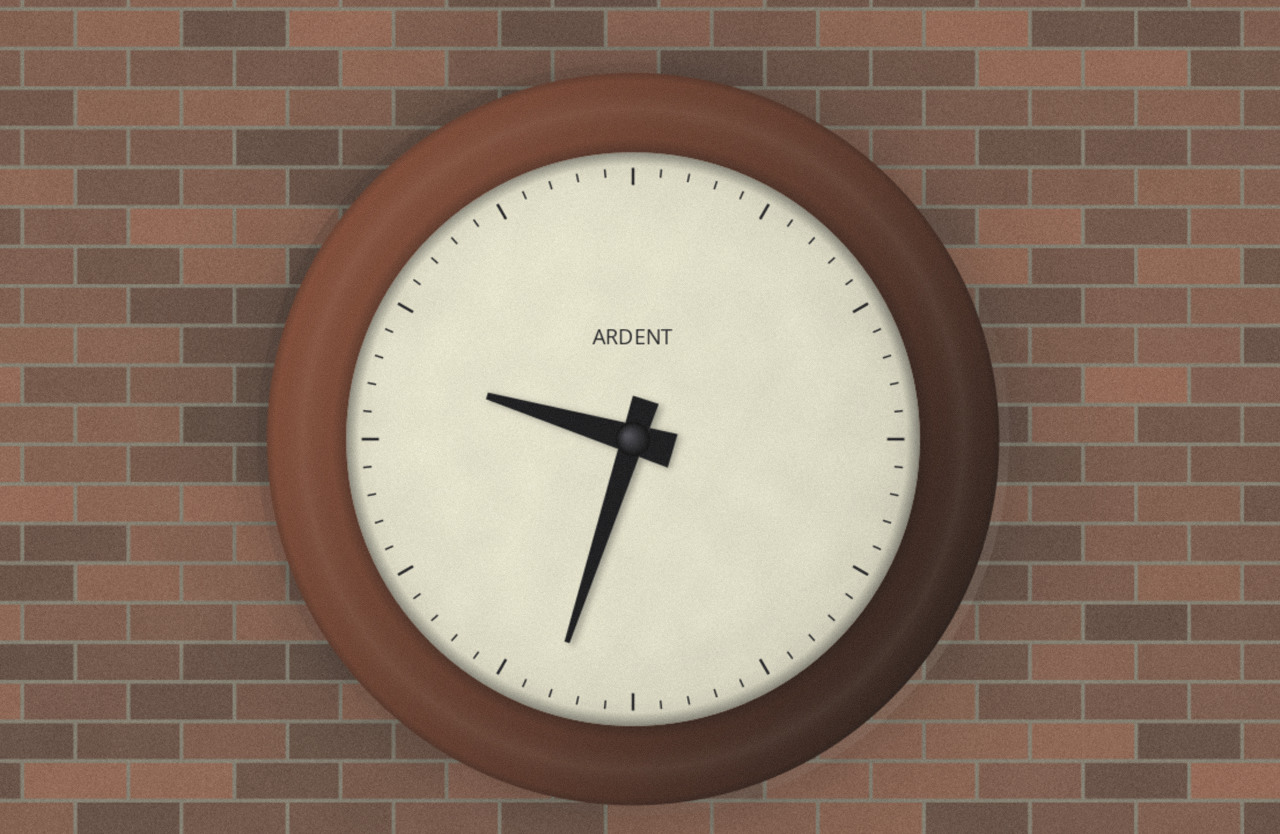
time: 9:33
